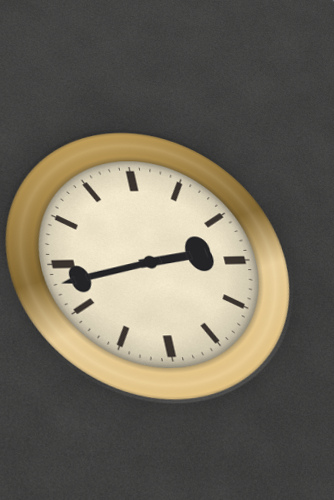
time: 2:43
